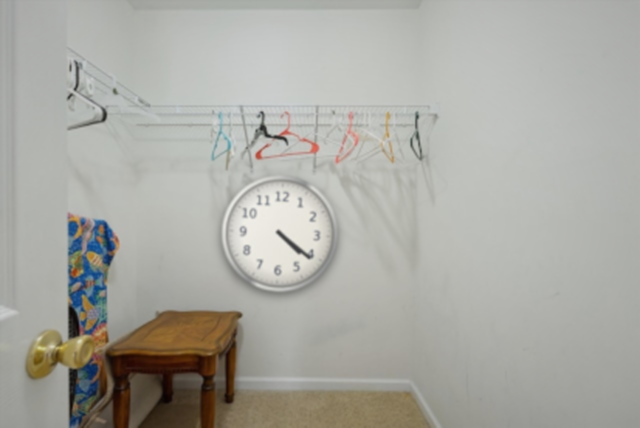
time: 4:21
